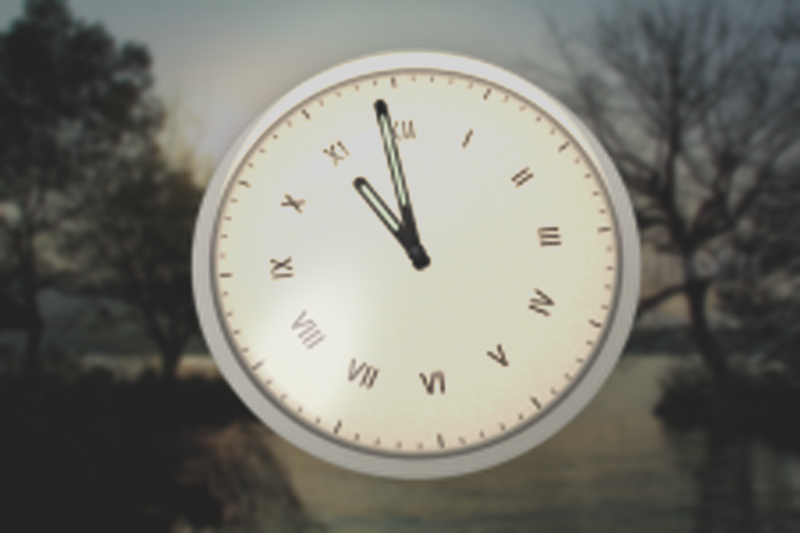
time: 10:59
